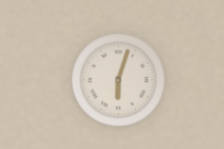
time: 6:03
